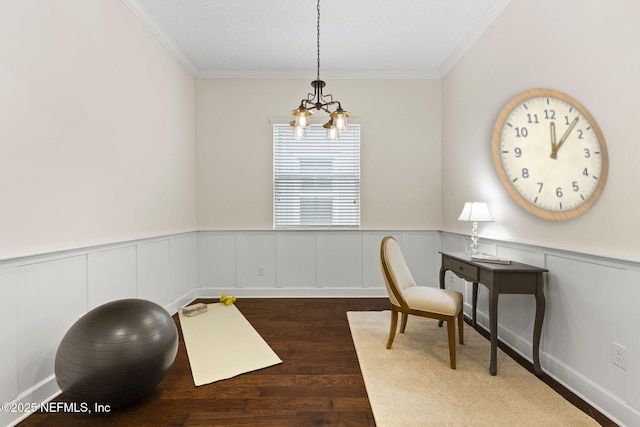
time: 12:07
